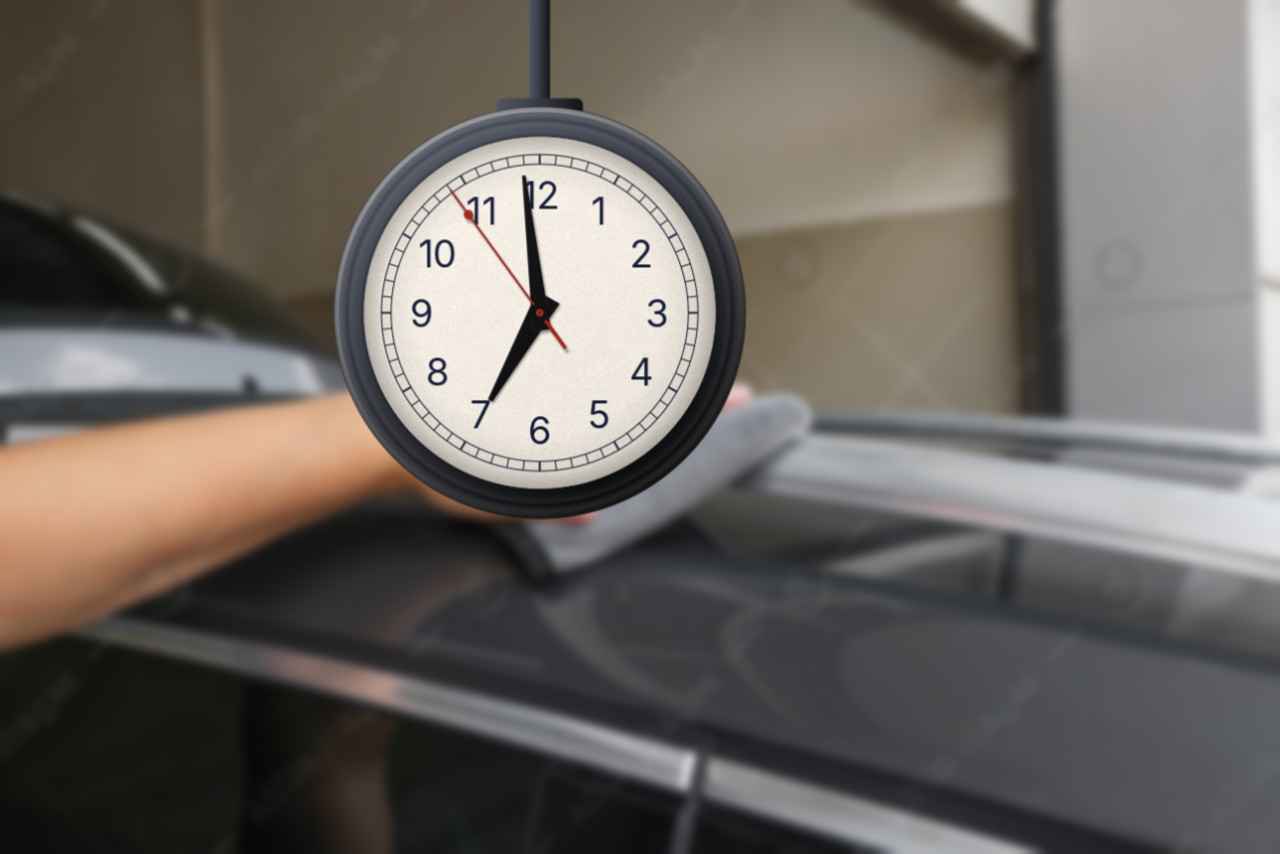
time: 6:58:54
